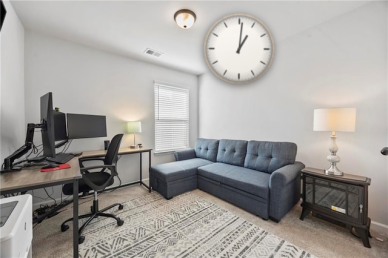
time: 1:01
